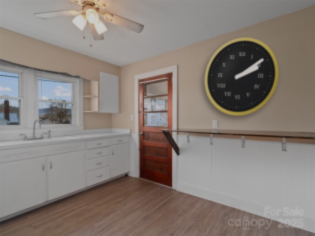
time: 2:09
